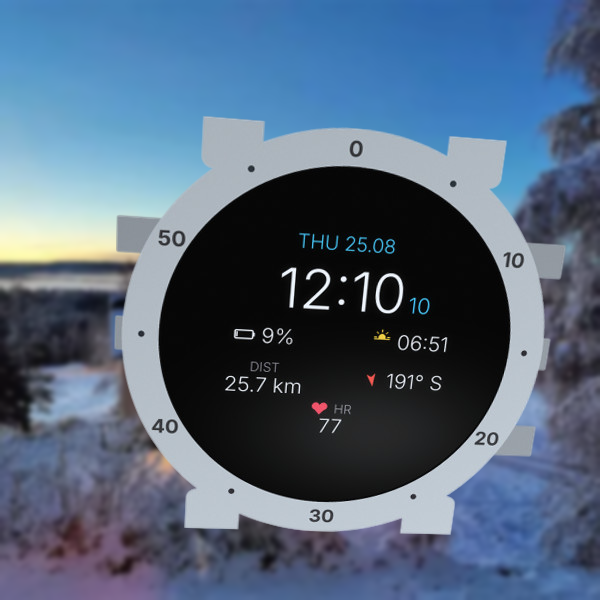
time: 12:10:10
